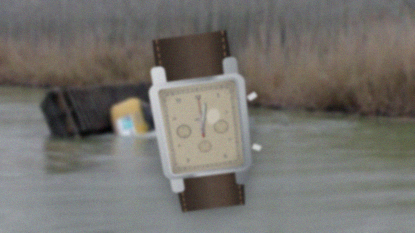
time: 12:02
